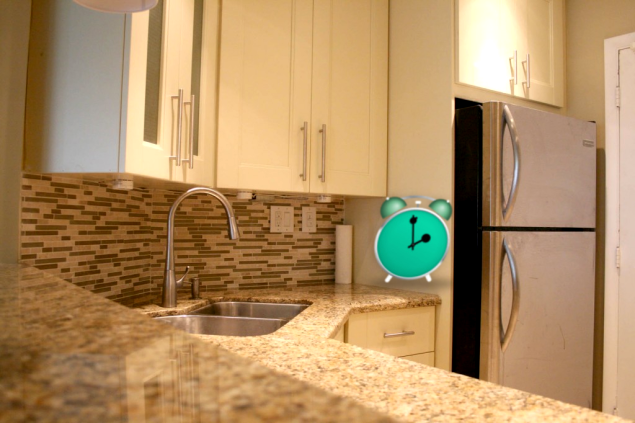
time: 1:59
